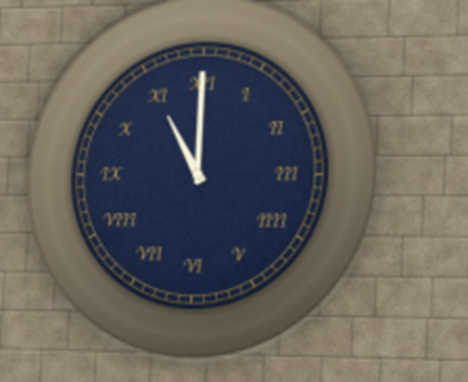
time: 11:00
